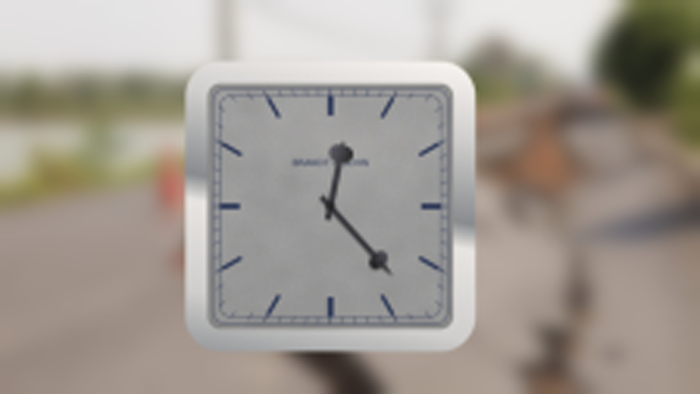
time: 12:23
